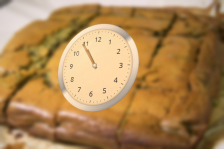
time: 10:54
